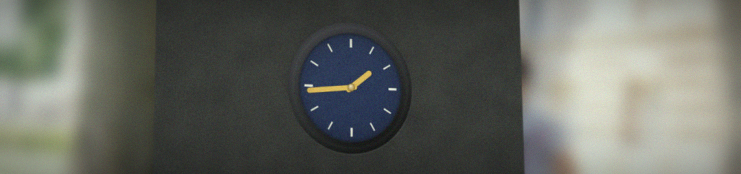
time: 1:44
